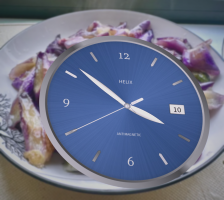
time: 3:51:40
